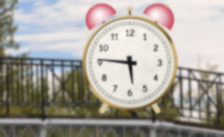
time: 5:46
